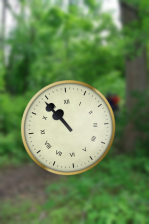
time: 10:54
